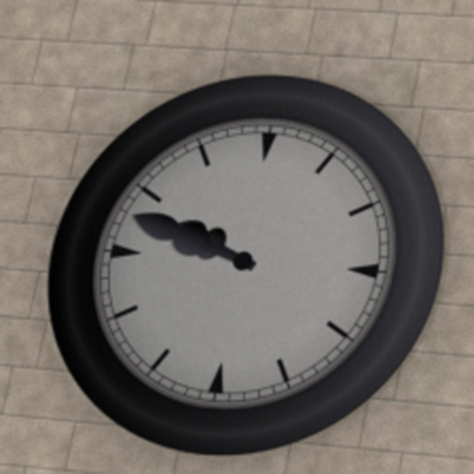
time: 9:48
